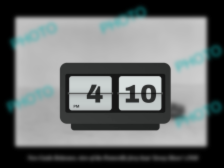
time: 4:10
